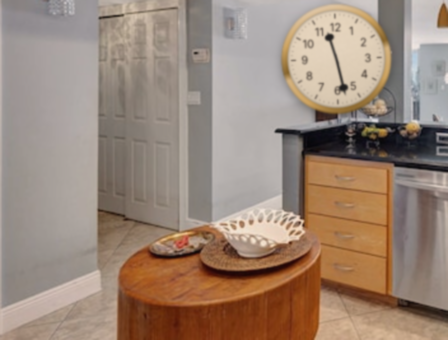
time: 11:28
